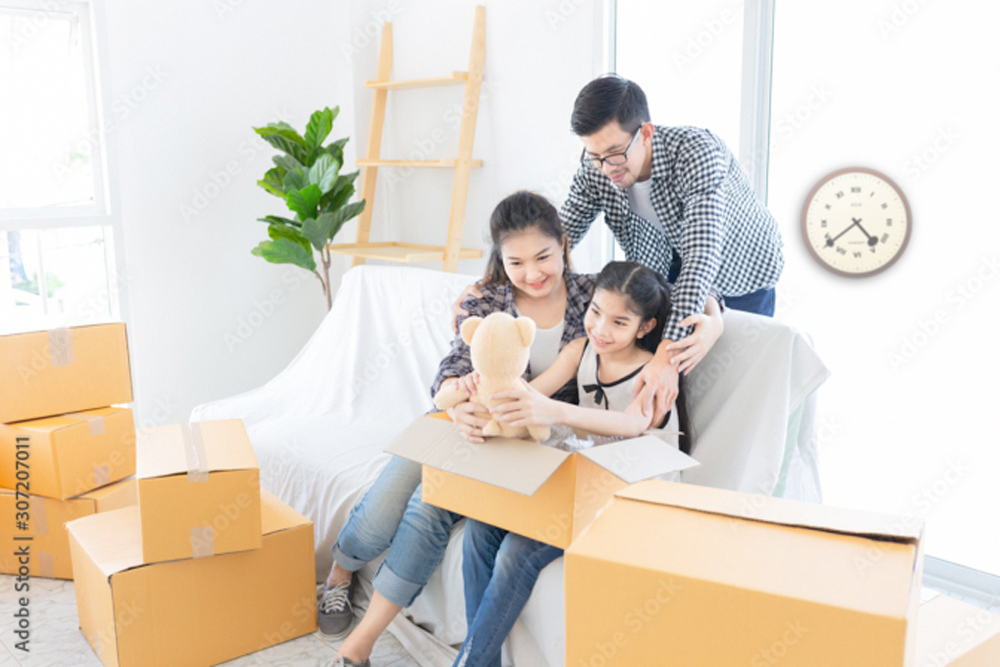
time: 4:39
